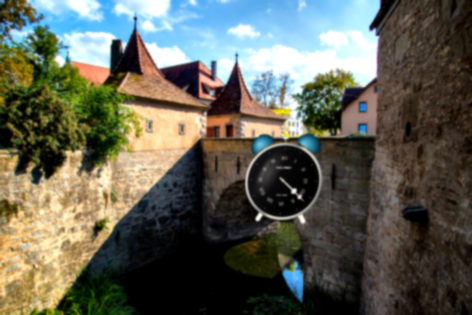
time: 4:22
